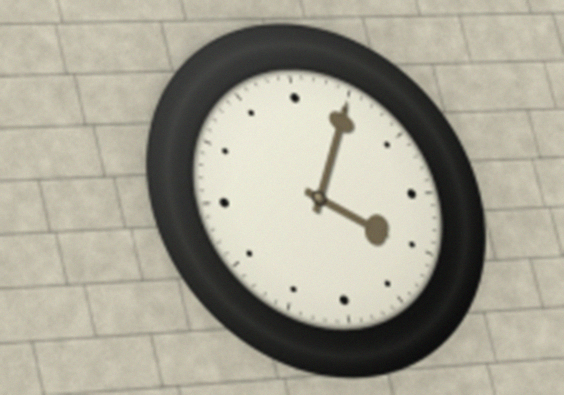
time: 4:05
